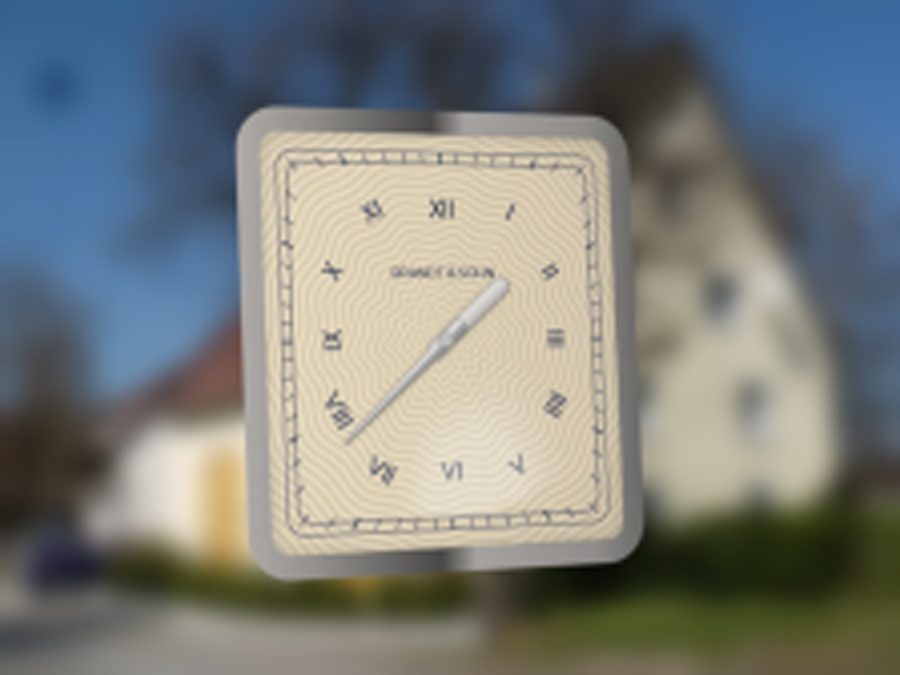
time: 1:38
